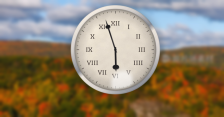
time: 5:57
